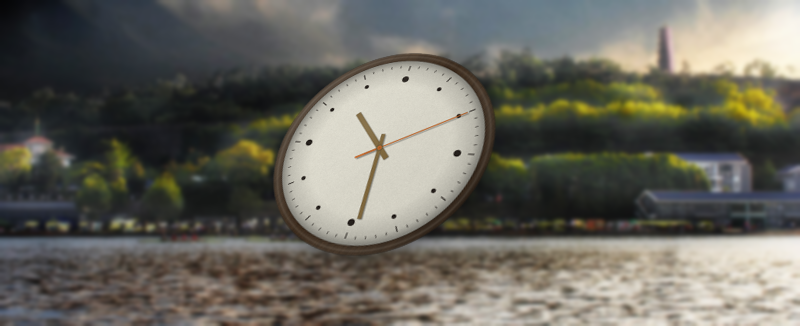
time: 10:29:10
